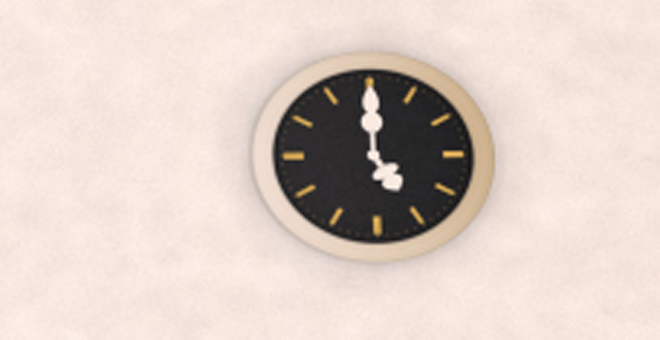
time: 5:00
